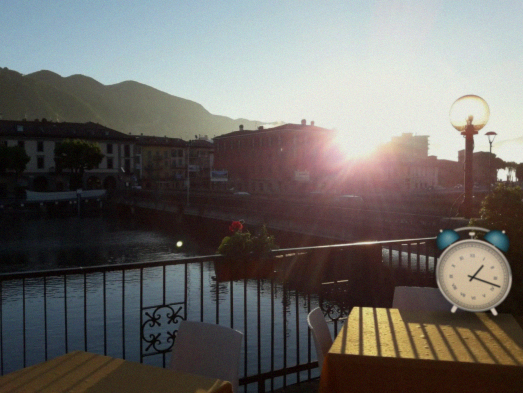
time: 1:18
